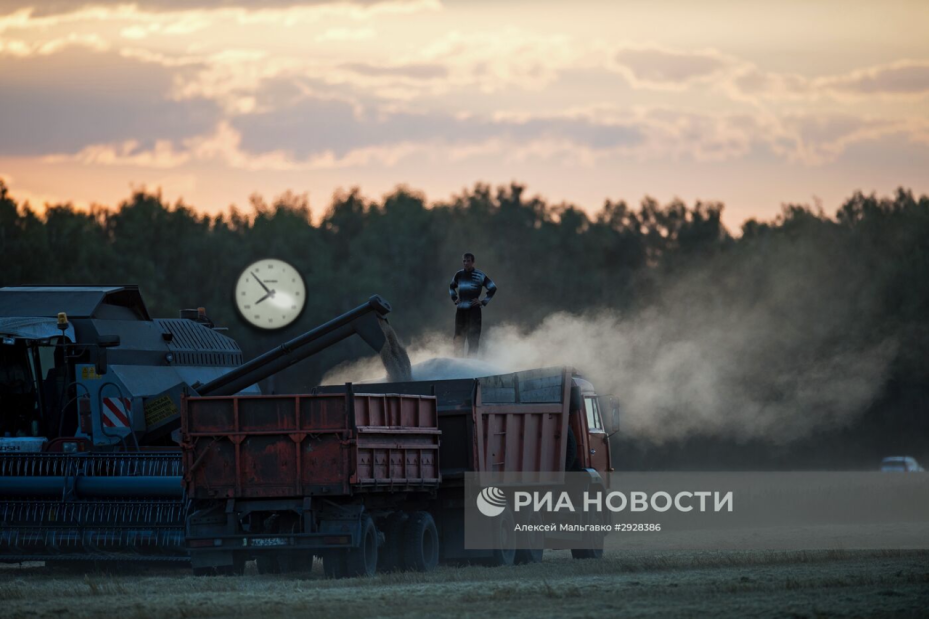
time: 7:53
